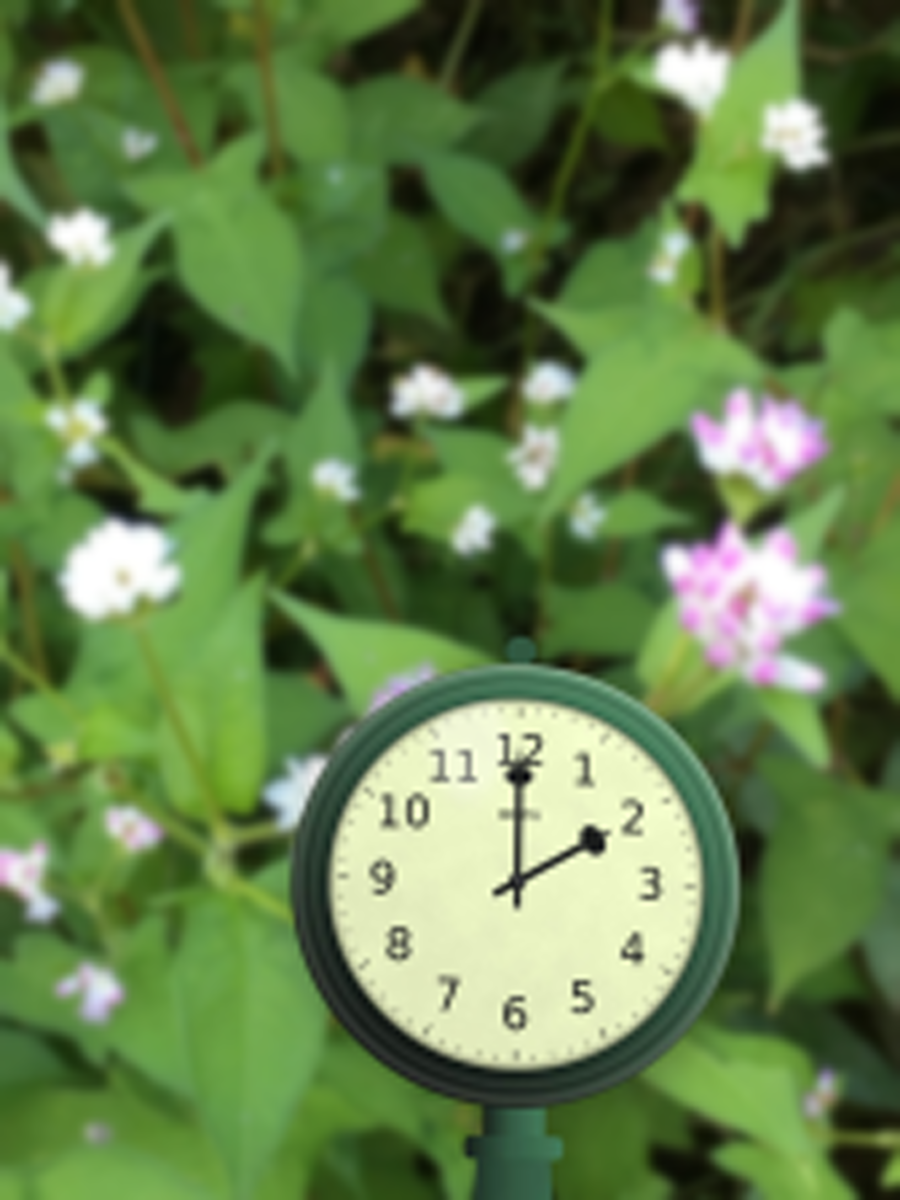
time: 2:00
